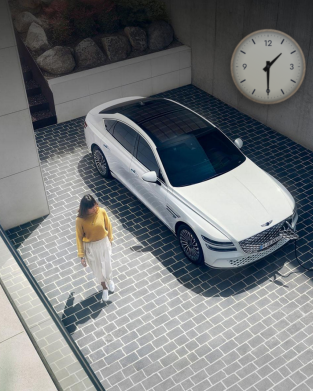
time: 1:30
